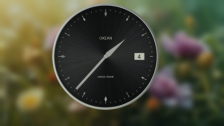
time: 1:37
